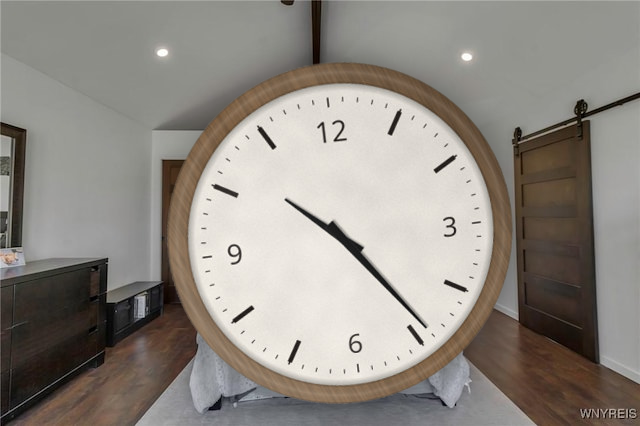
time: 10:24
